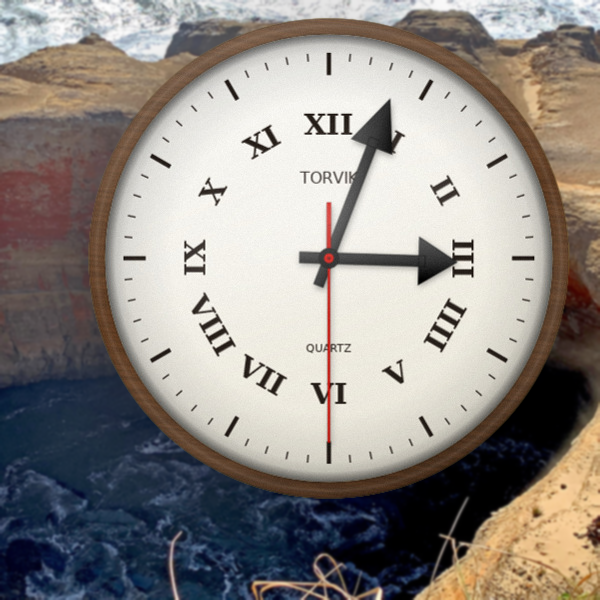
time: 3:03:30
